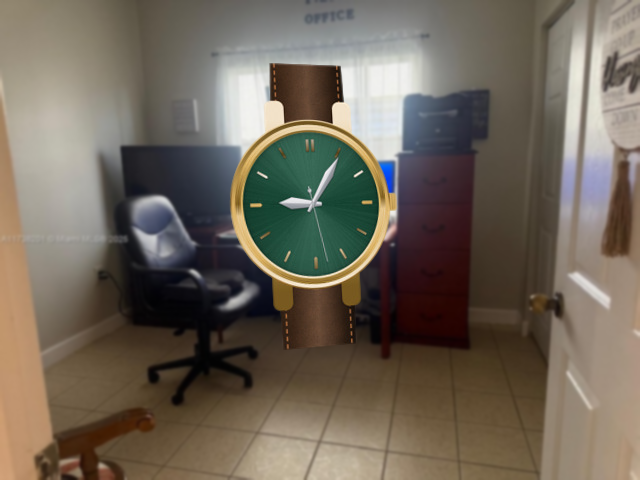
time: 9:05:28
